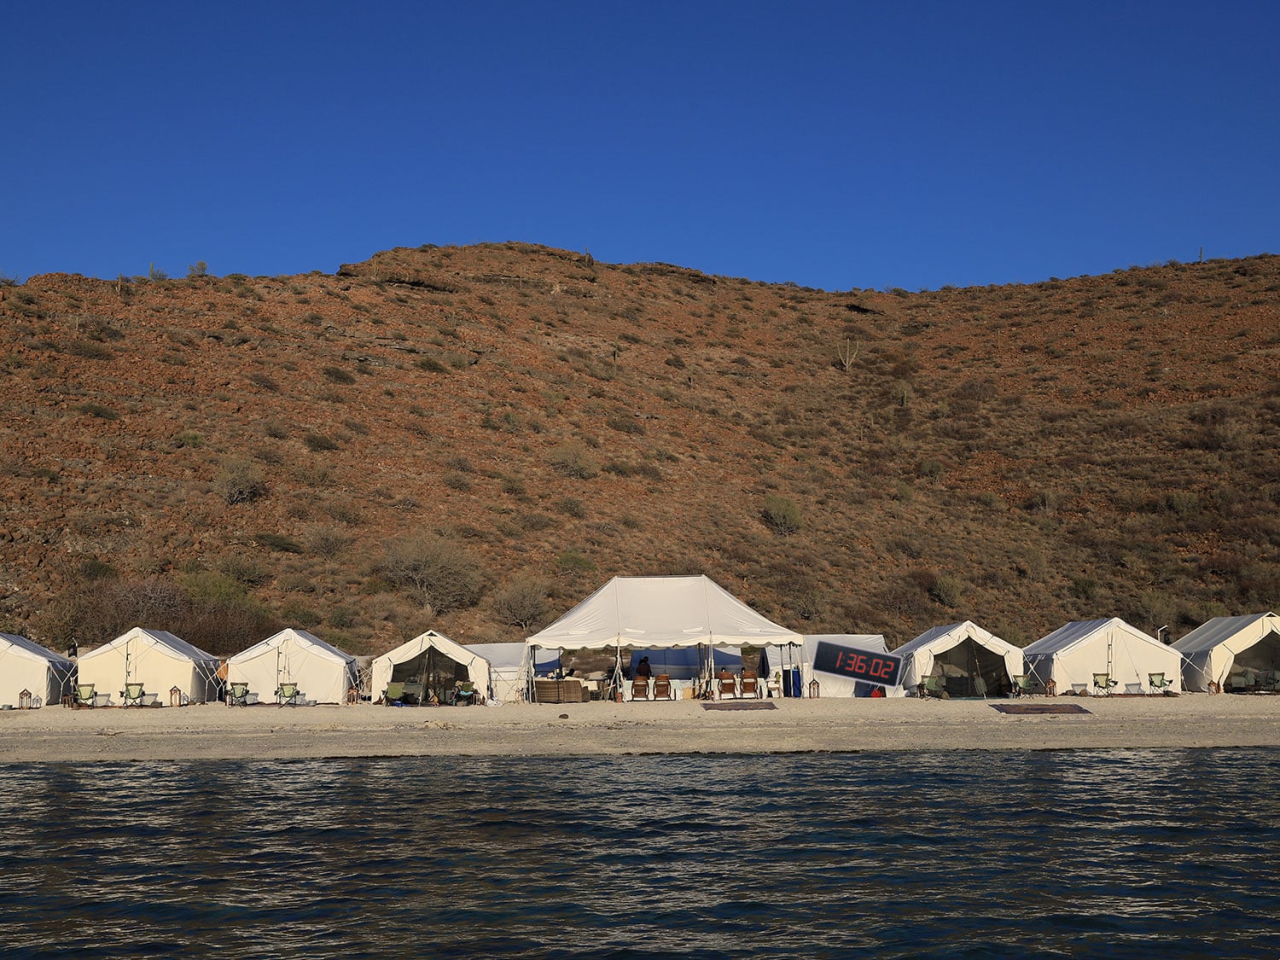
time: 1:36:02
